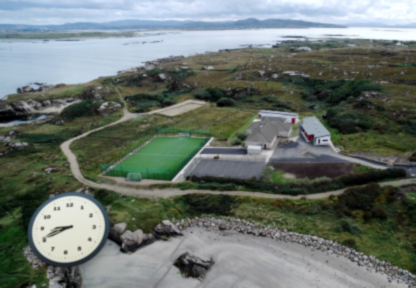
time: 8:41
